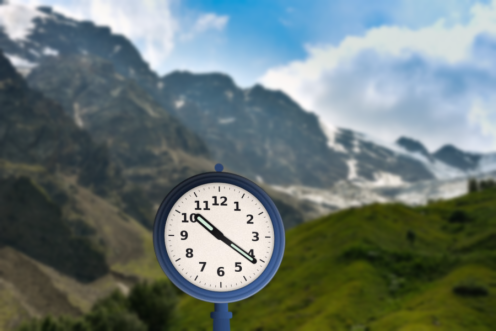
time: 10:21
